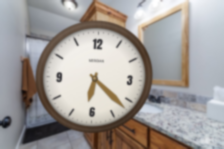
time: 6:22
